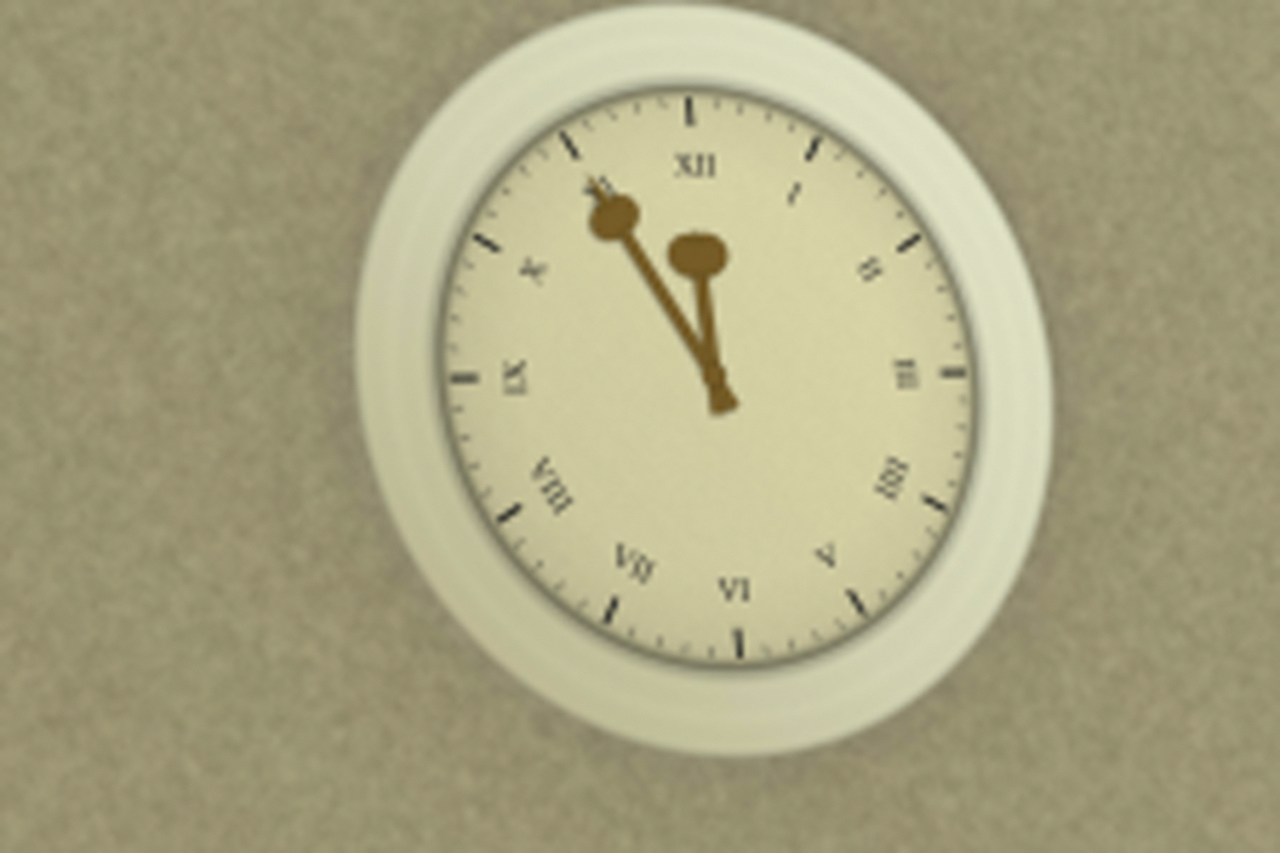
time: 11:55
